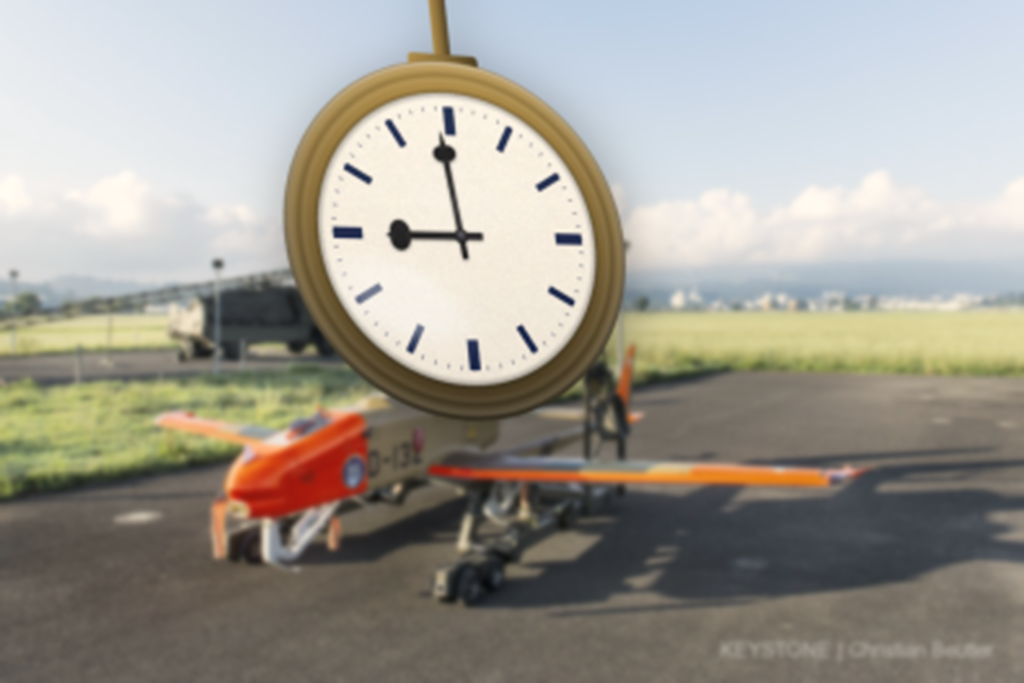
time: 8:59
